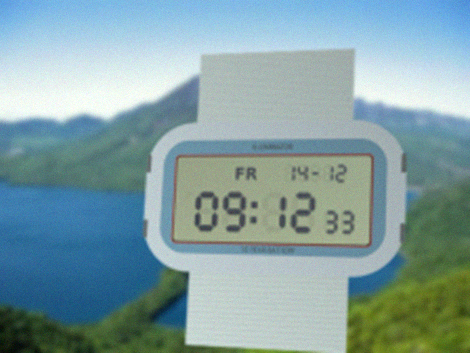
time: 9:12:33
